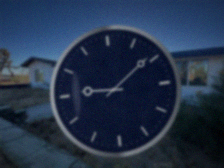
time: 9:09
